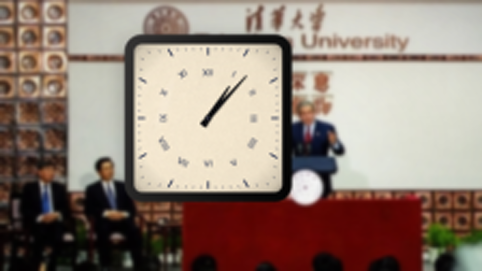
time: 1:07
